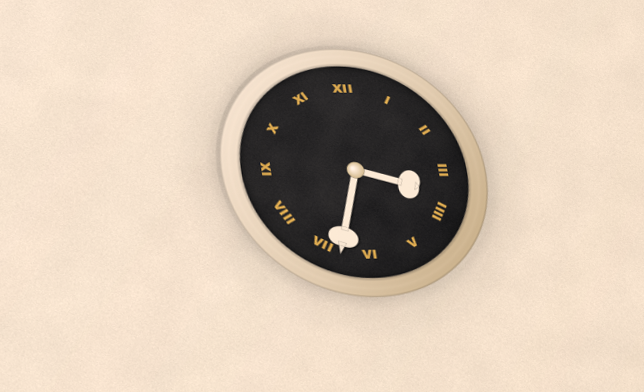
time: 3:33
